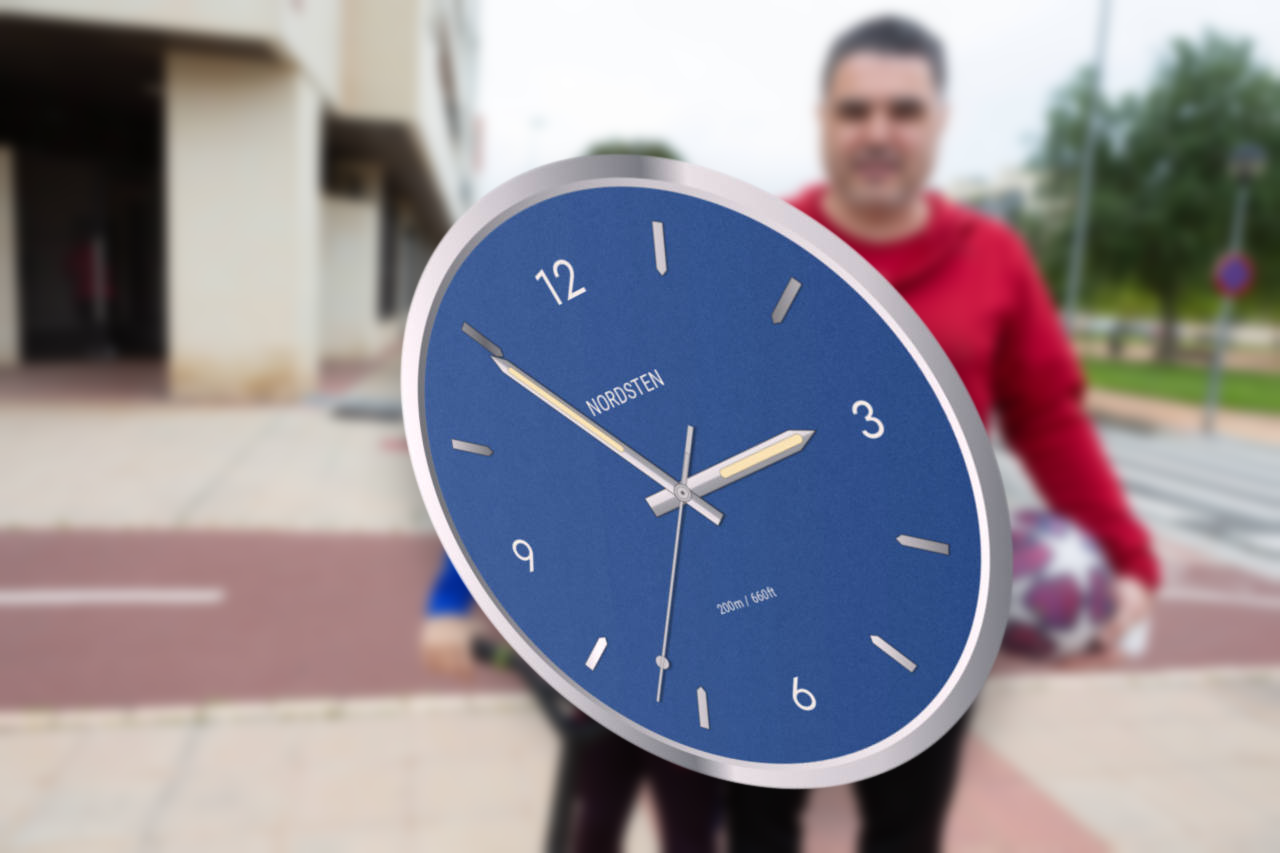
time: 2:54:37
